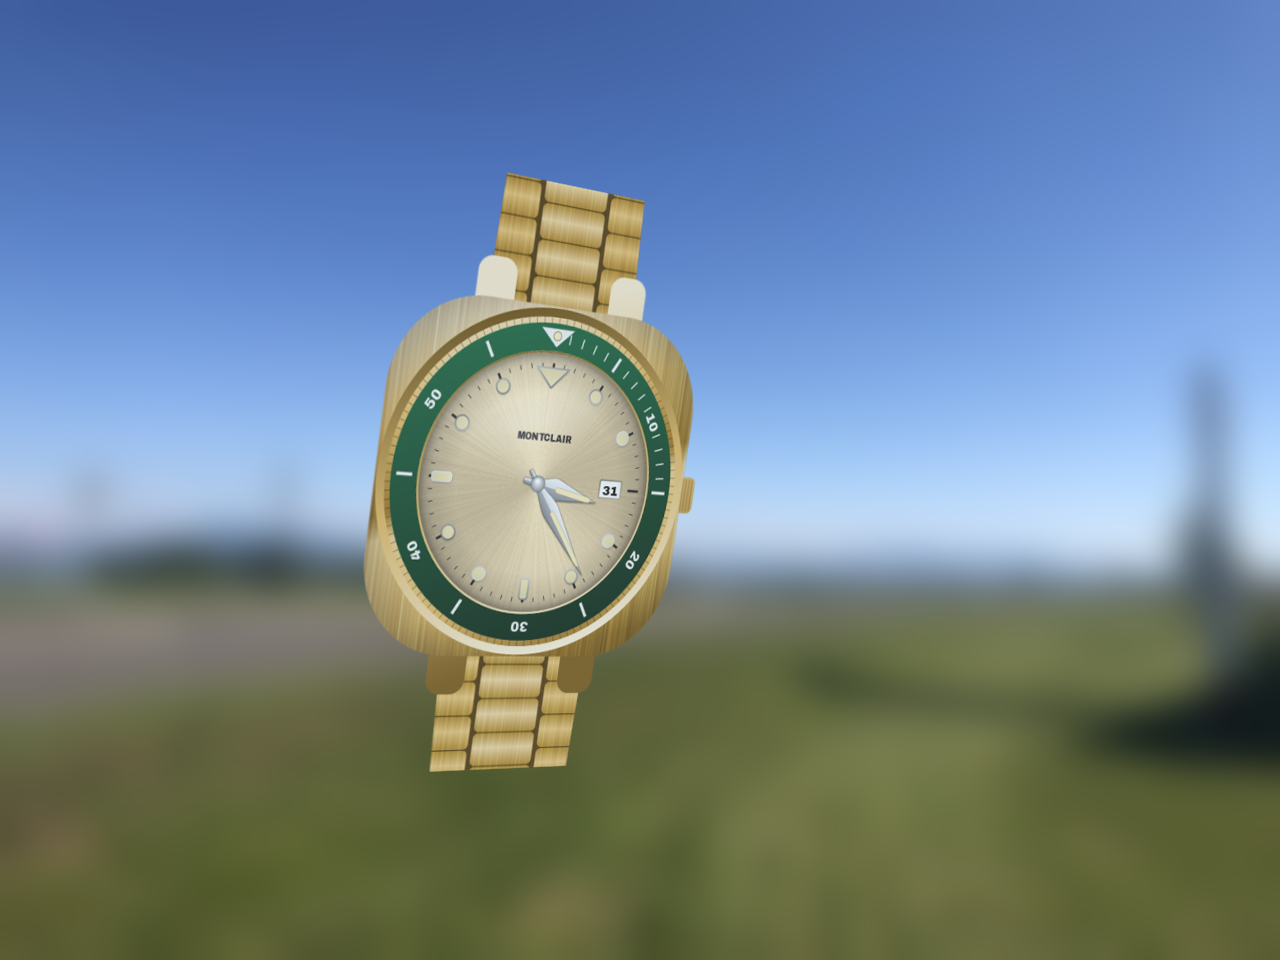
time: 3:24
